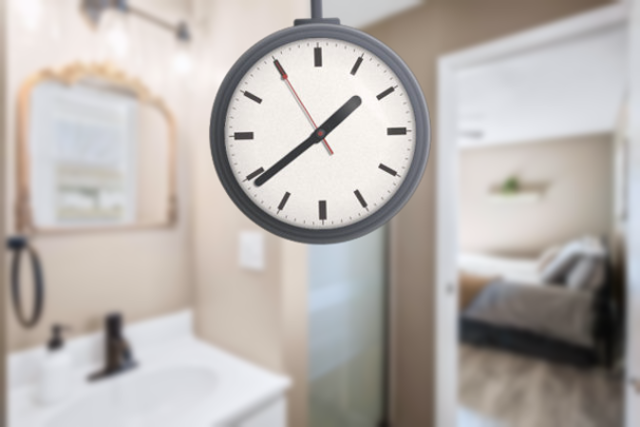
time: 1:38:55
